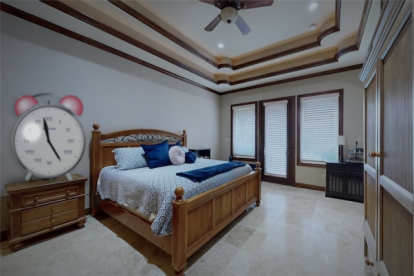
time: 4:58
